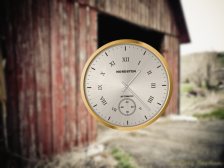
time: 1:23
